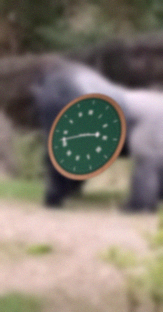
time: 2:42
